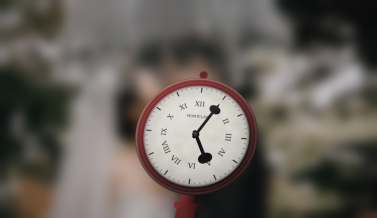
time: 5:05
